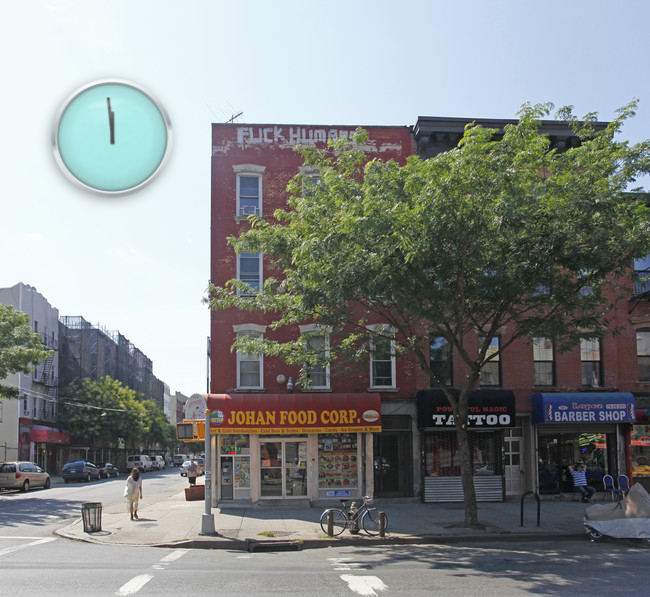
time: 11:59
